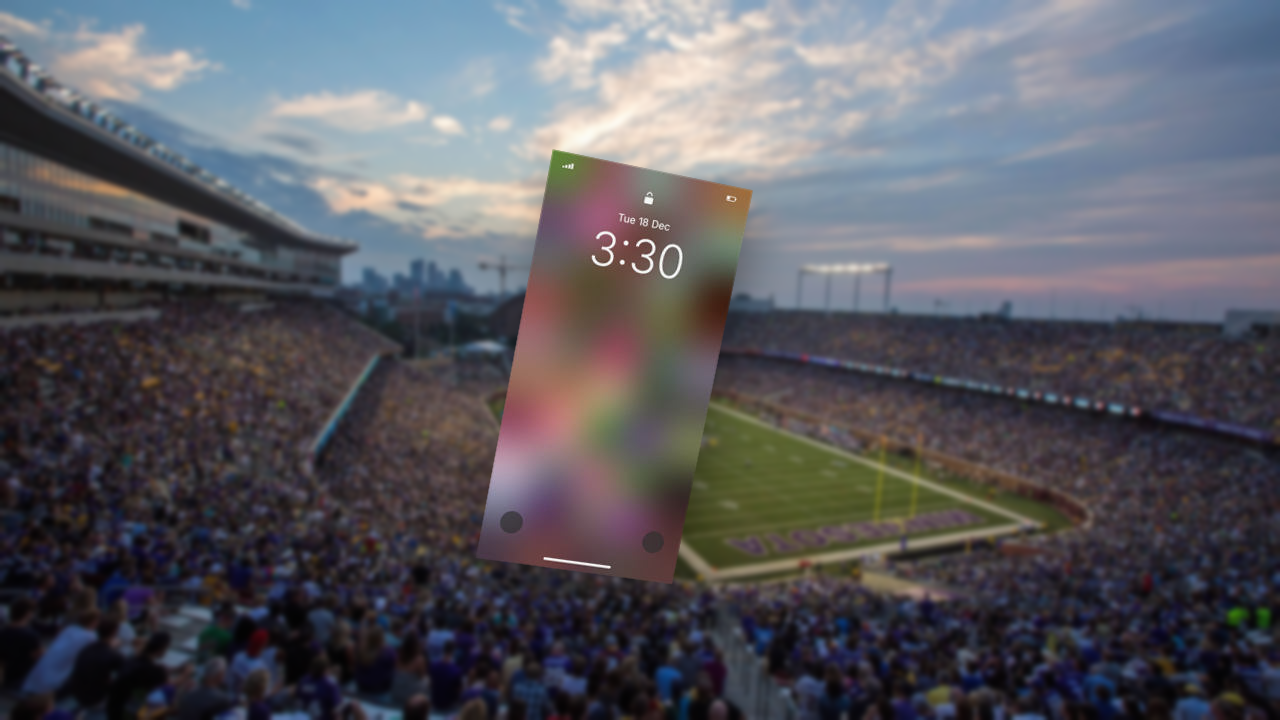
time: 3:30
